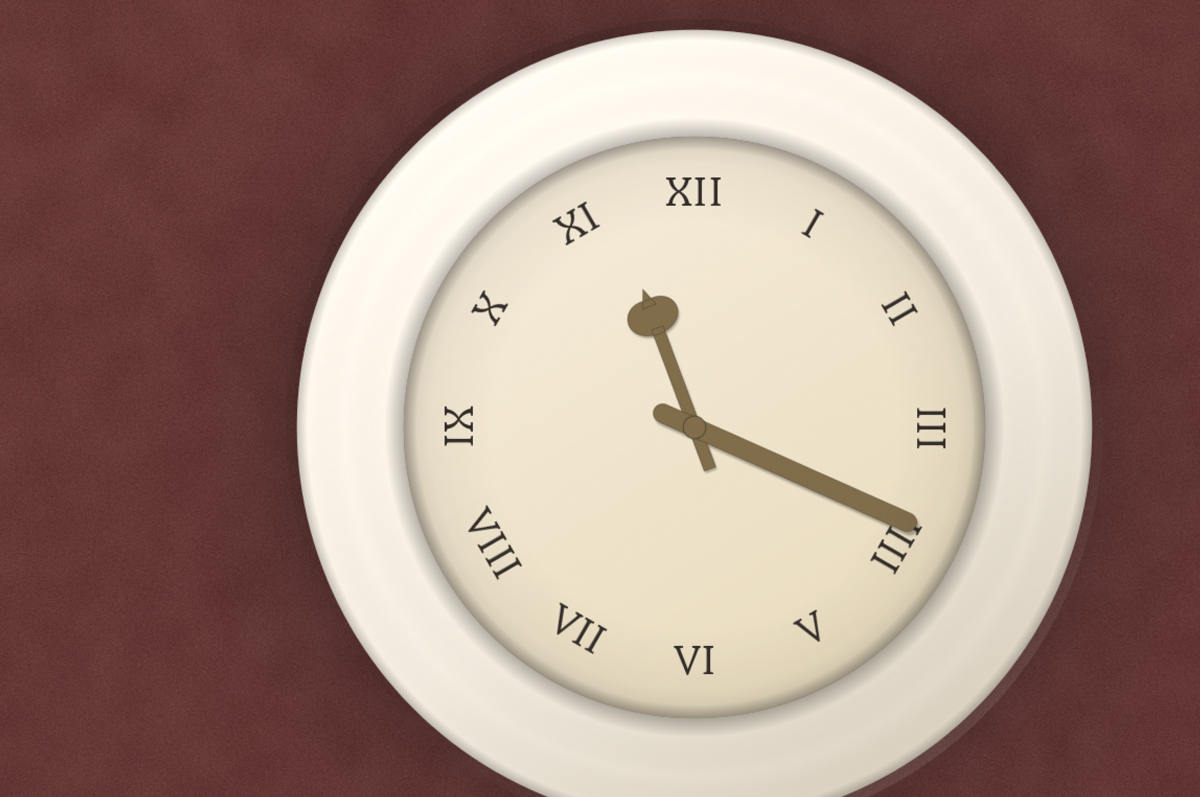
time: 11:19
